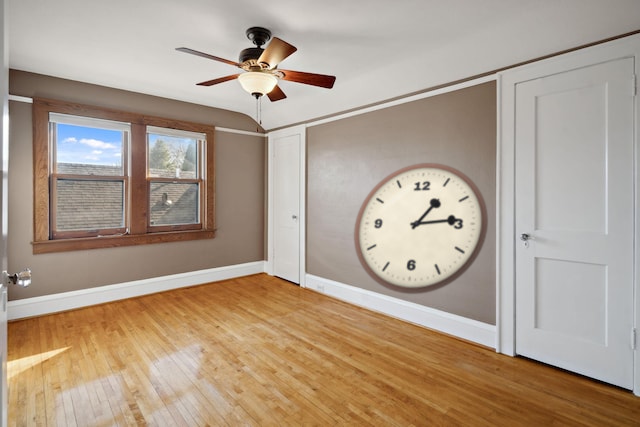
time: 1:14
